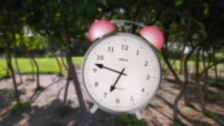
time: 6:47
